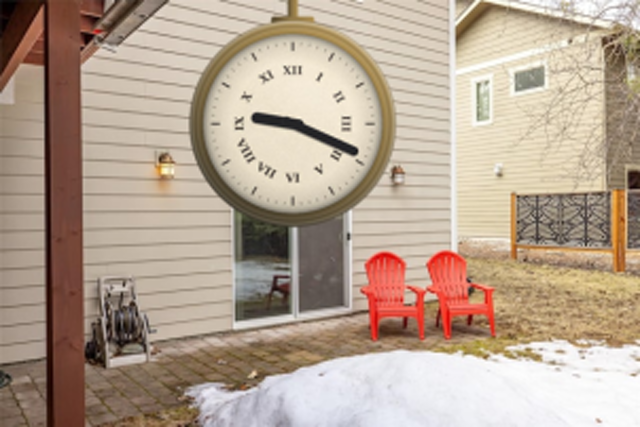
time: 9:19
